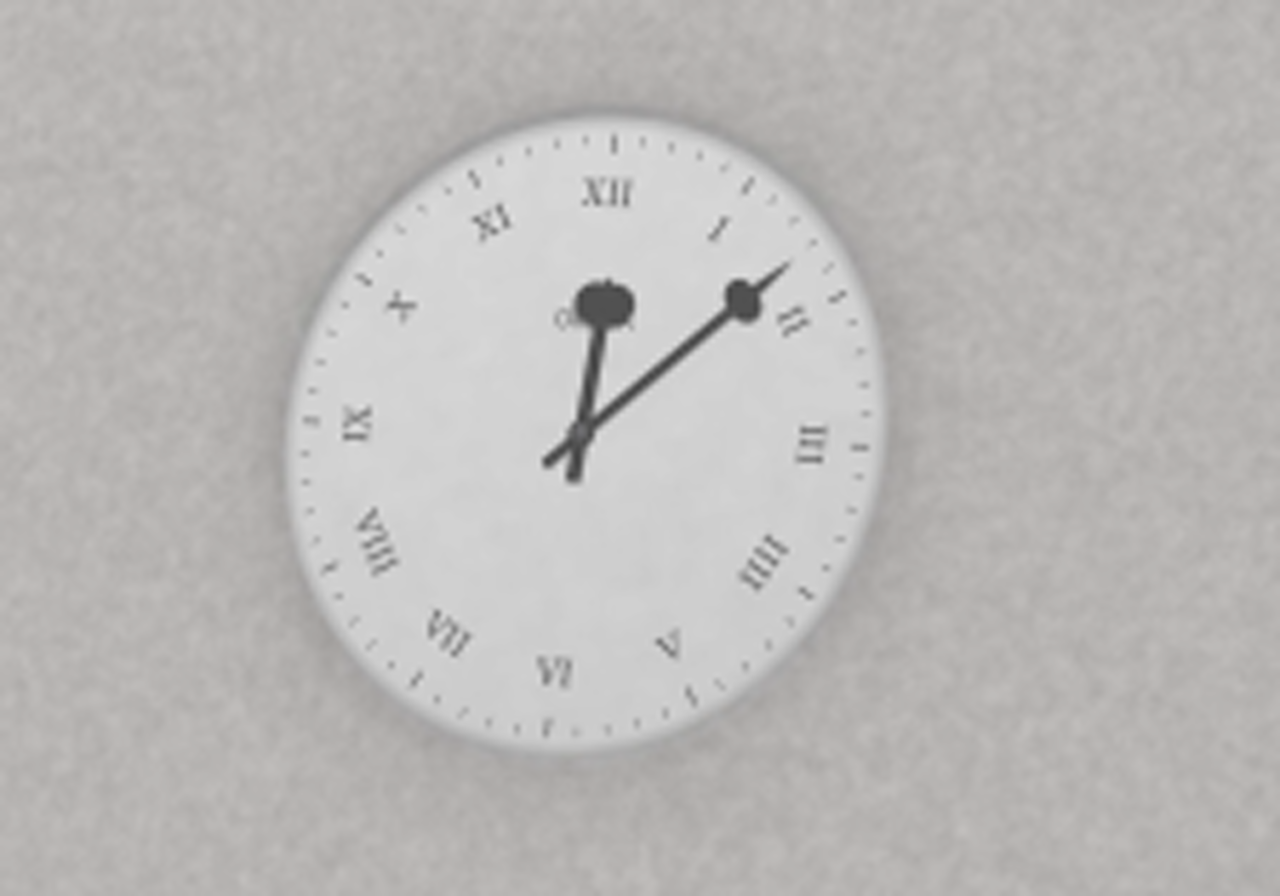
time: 12:08
